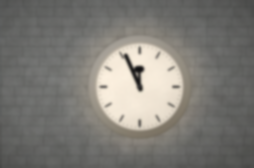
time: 11:56
